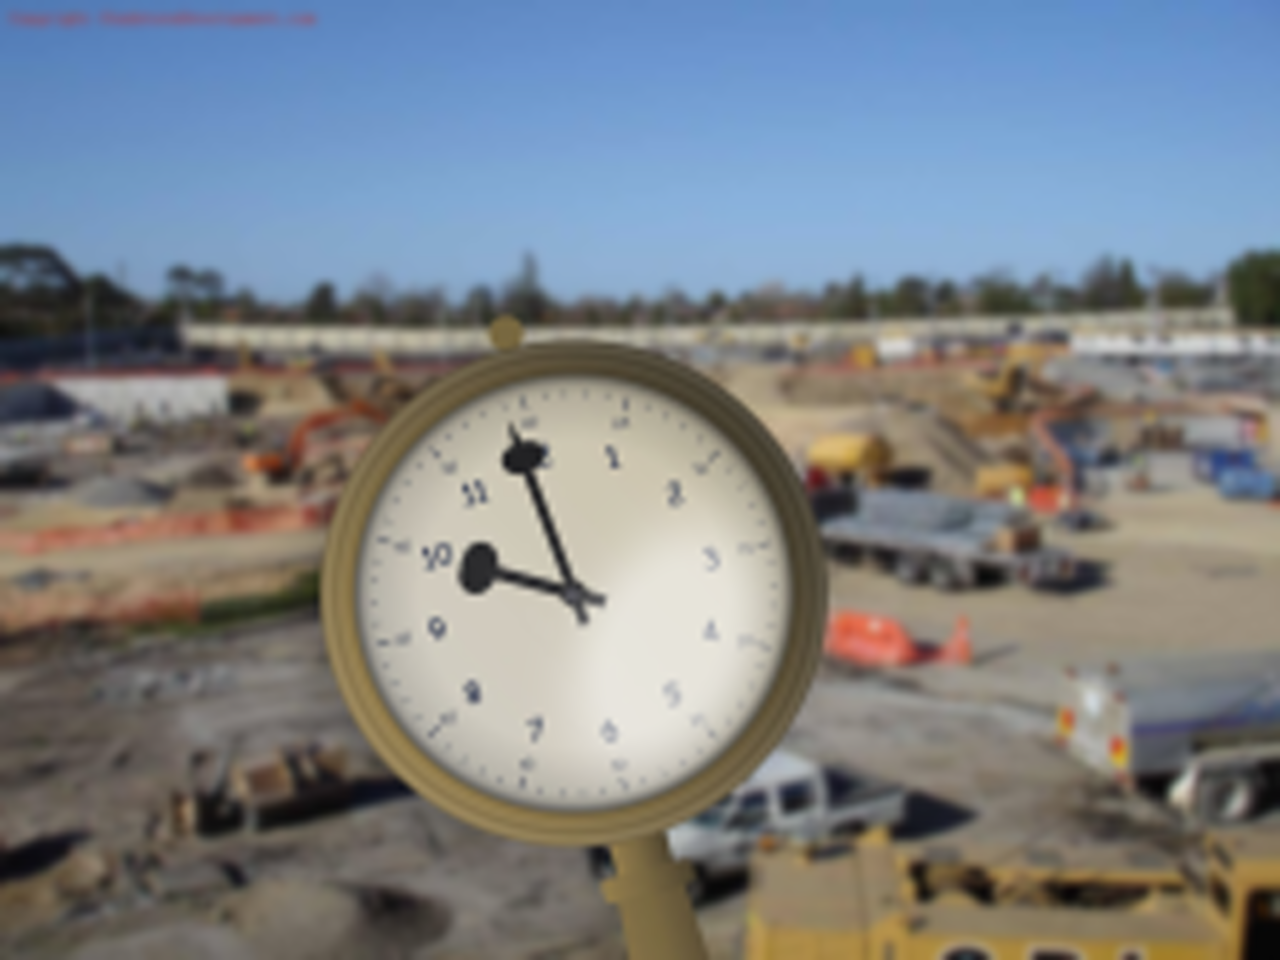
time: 9:59
